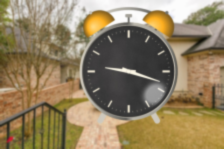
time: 9:18
